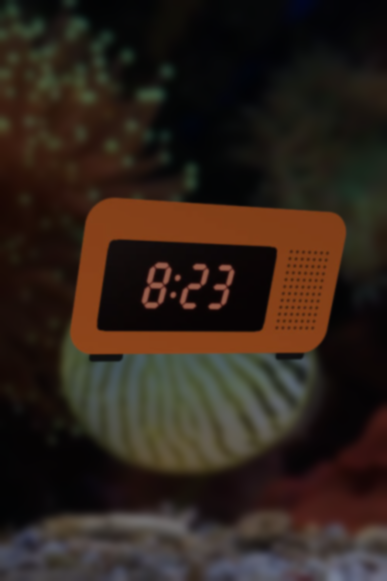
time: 8:23
